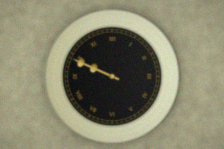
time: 9:49
